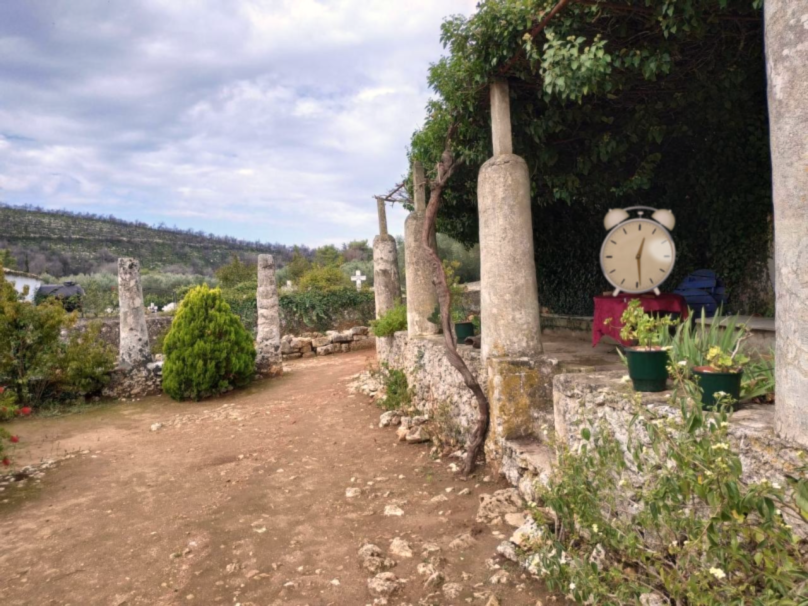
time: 12:29
